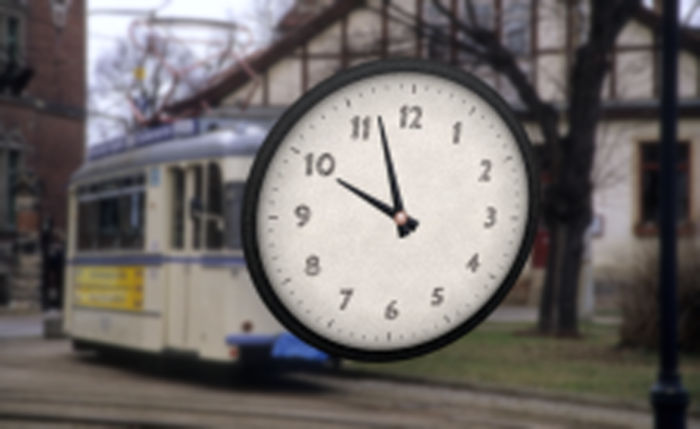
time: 9:57
